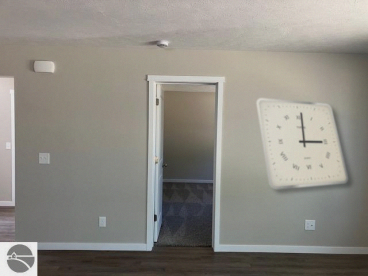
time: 3:01
